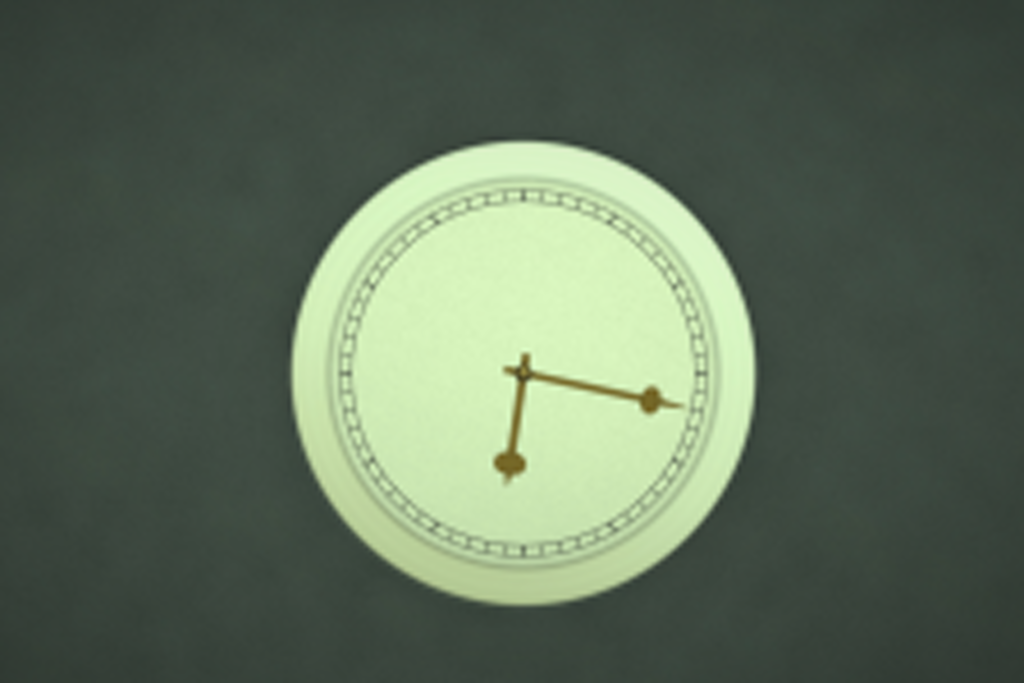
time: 6:17
